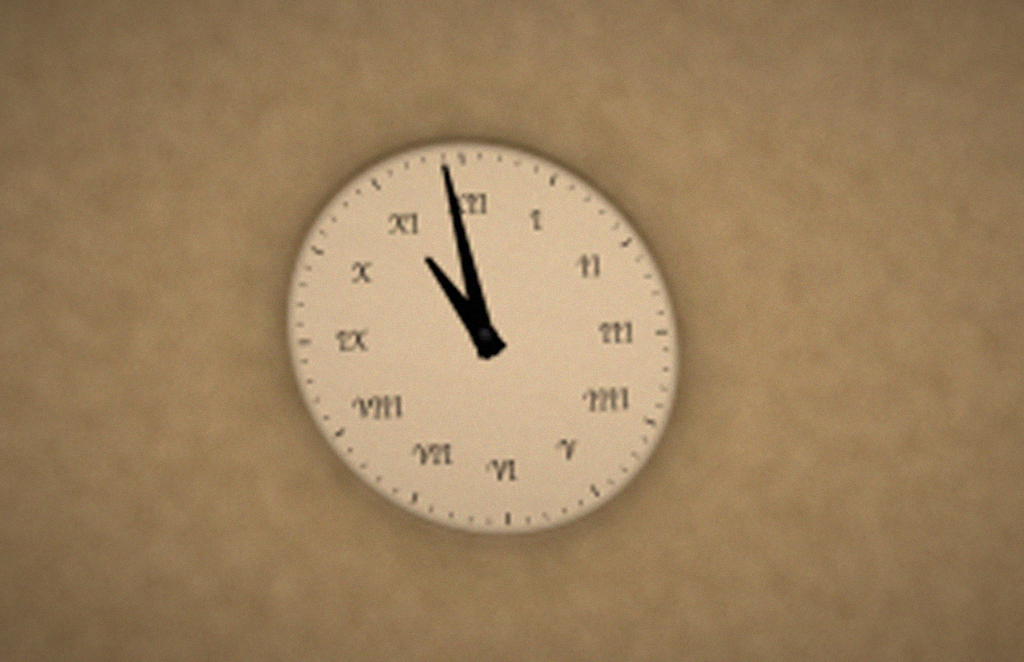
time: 10:59
